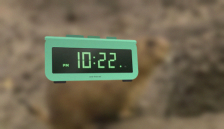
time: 10:22
